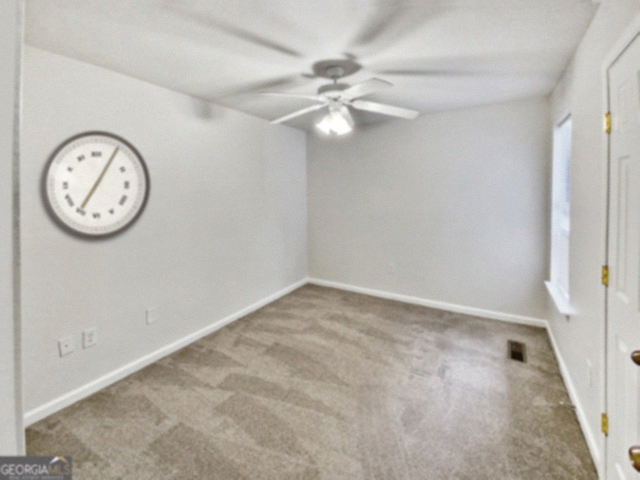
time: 7:05
